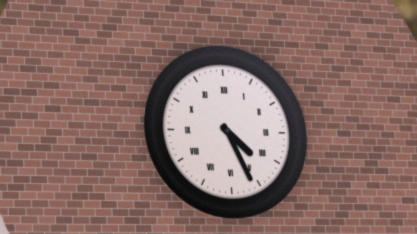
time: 4:26
